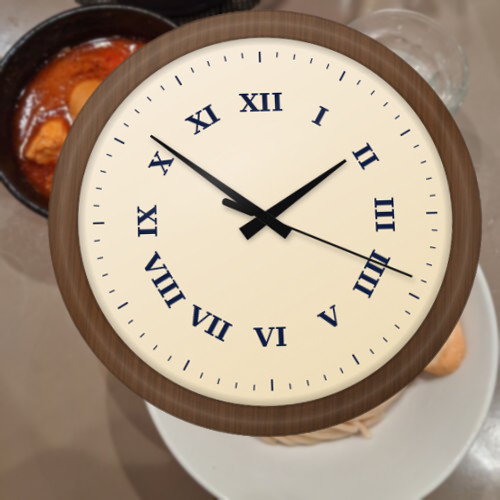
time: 1:51:19
